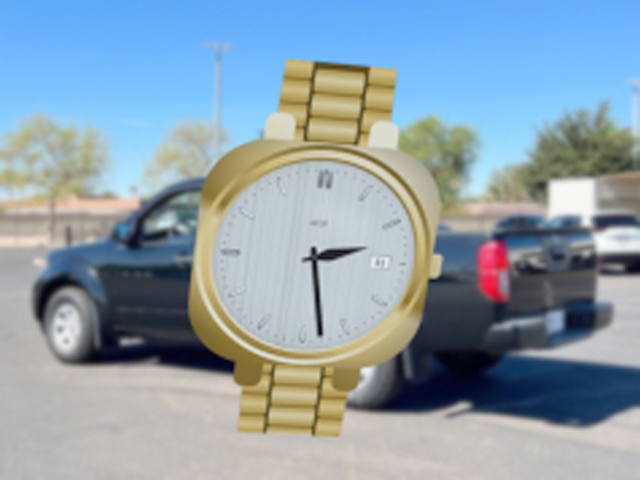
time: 2:28
